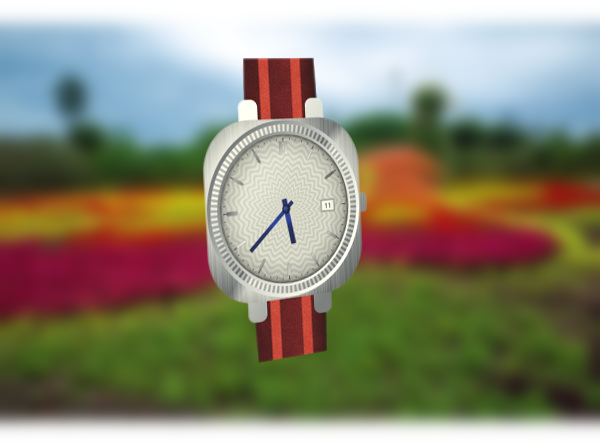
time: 5:38
